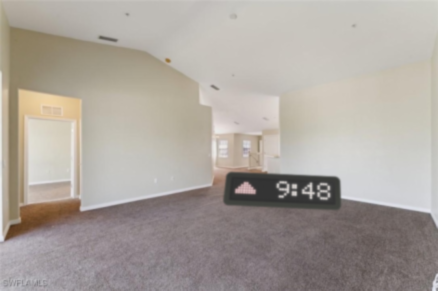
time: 9:48
